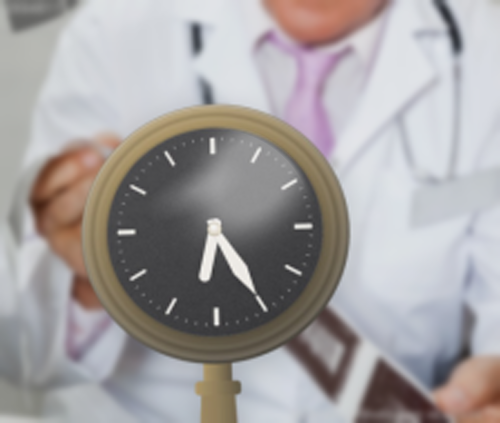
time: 6:25
